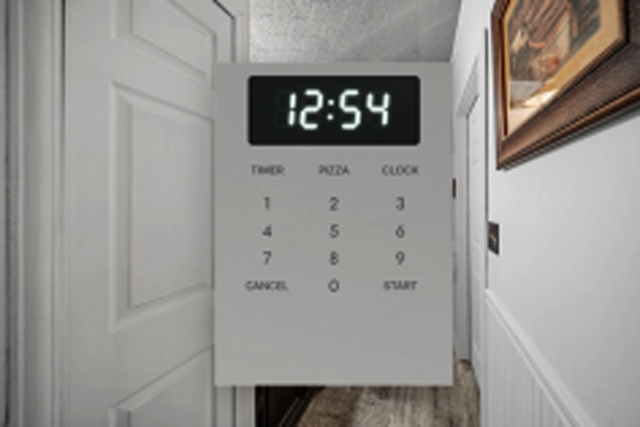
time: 12:54
